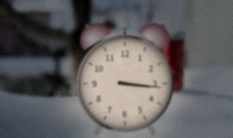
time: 3:16
